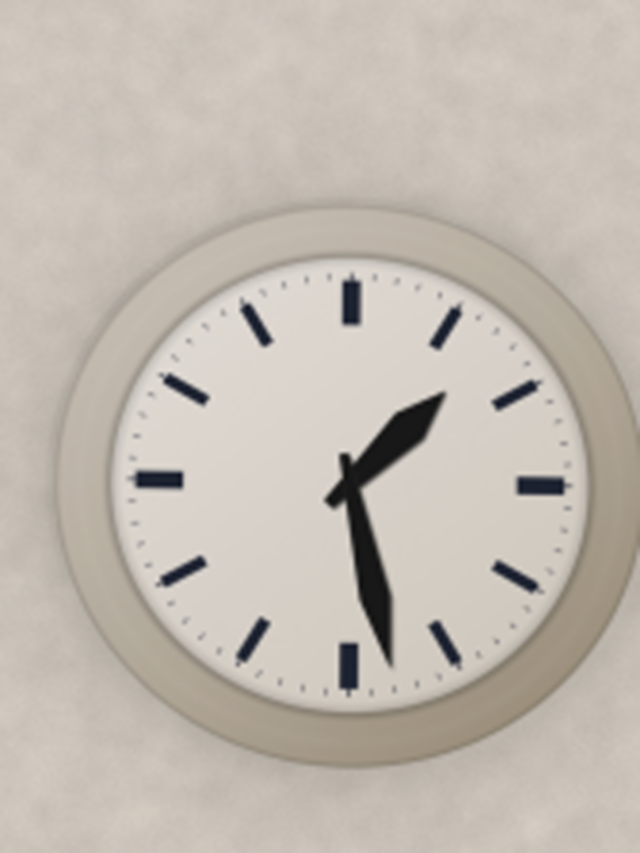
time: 1:28
